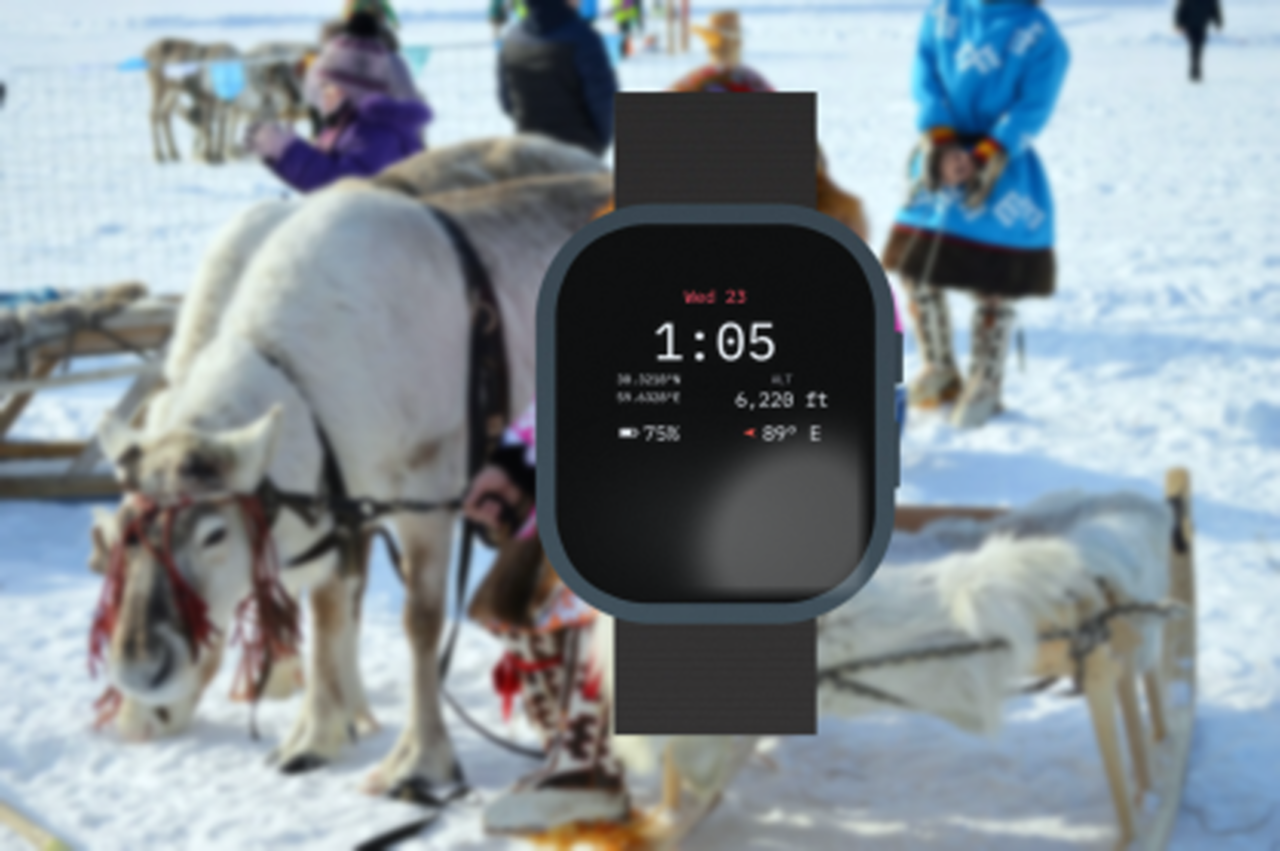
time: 1:05
